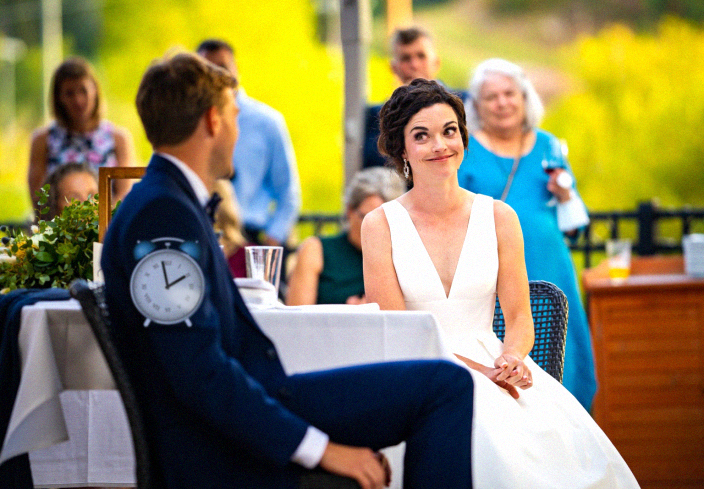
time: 1:58
